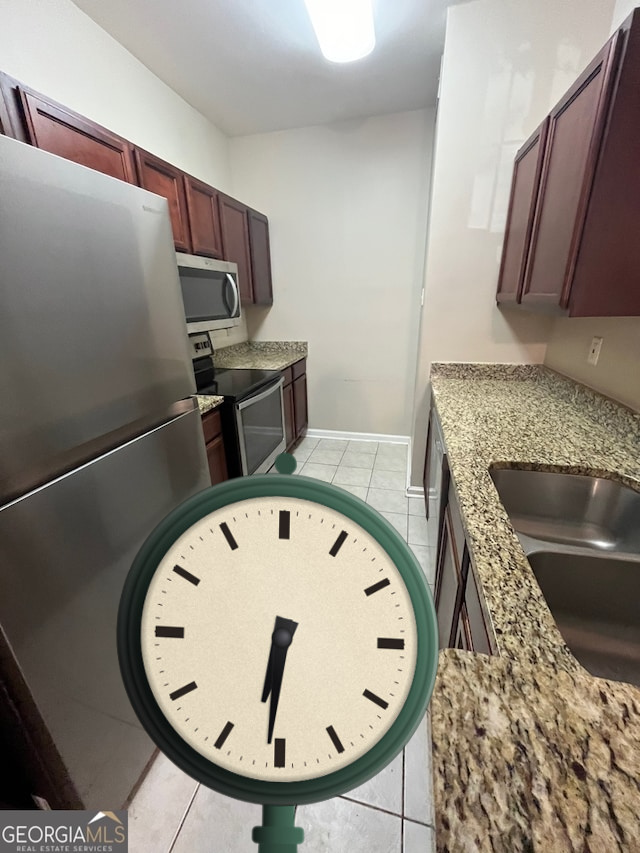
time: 6:31
